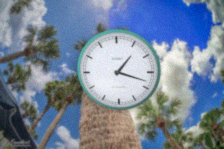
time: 1:18
